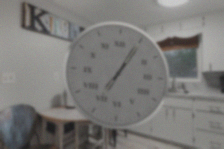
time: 7:05
